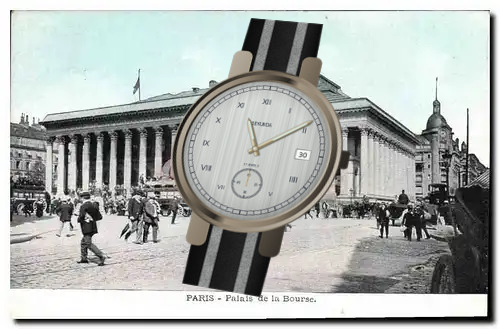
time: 11:09
